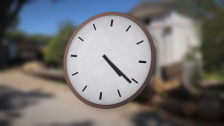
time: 4:21
